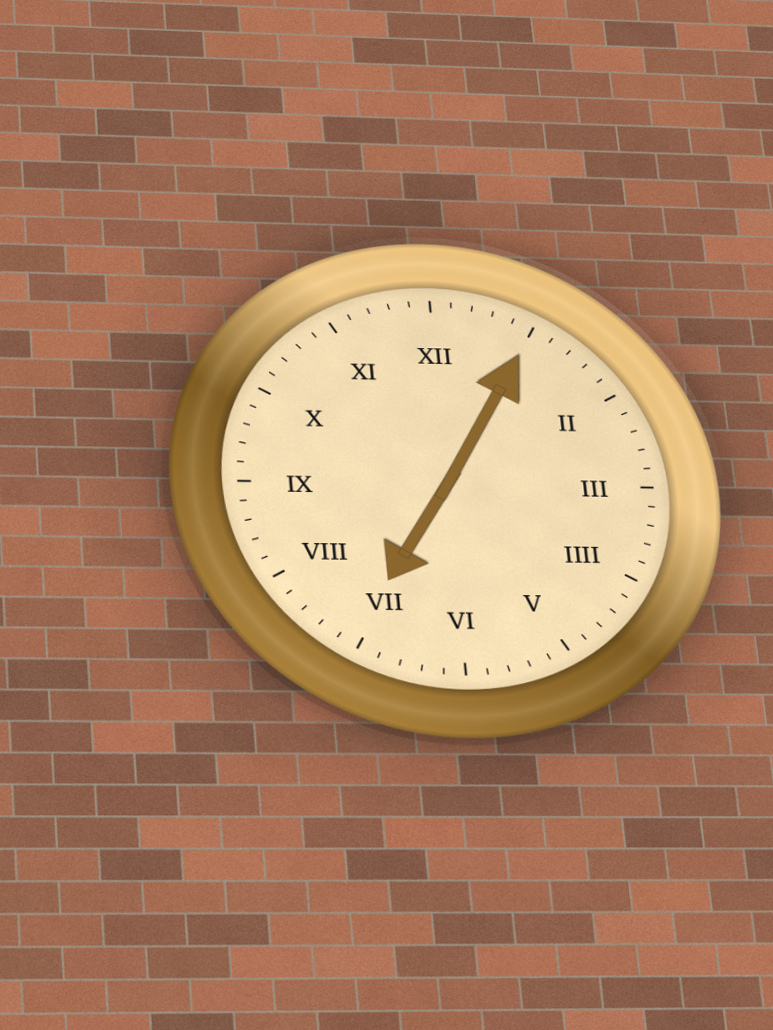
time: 7:05
